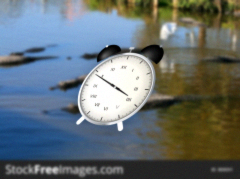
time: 3:49
